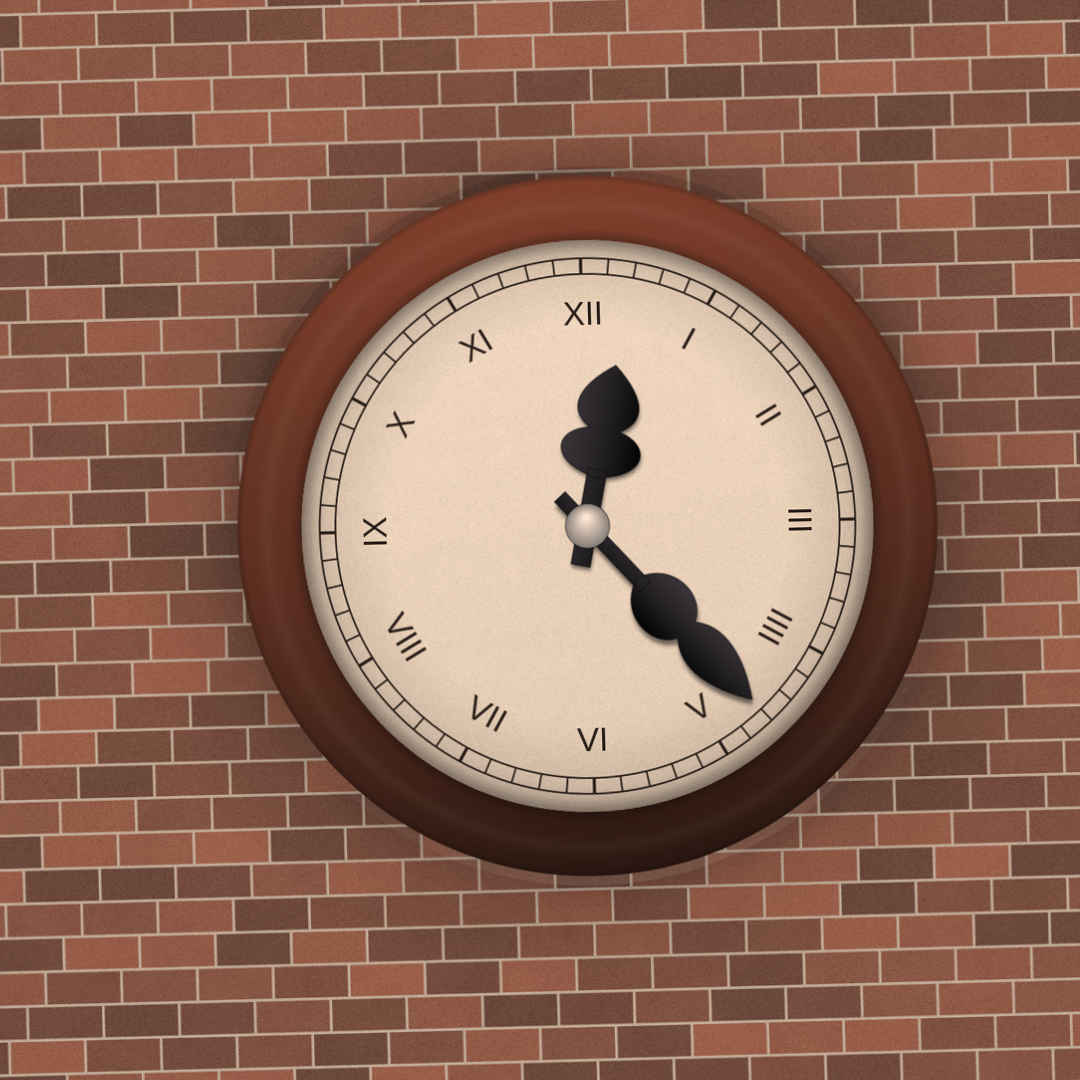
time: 12:23
